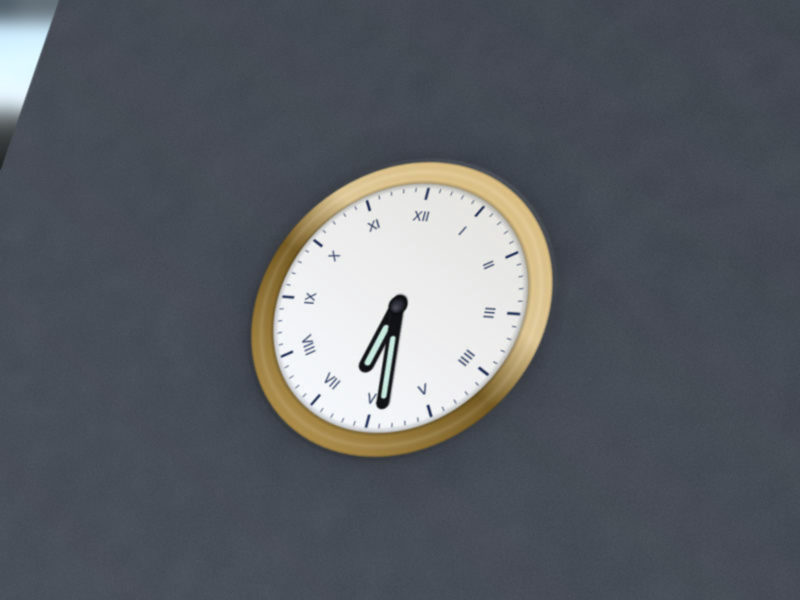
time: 6:29
